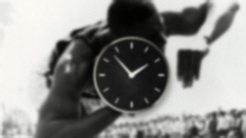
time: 1:53
